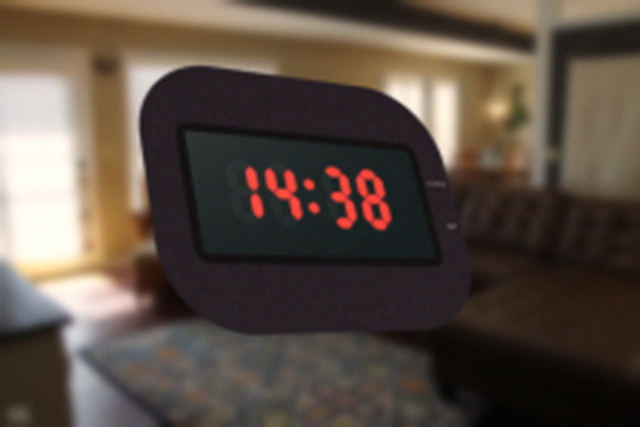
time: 14:38
